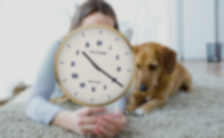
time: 10:20
